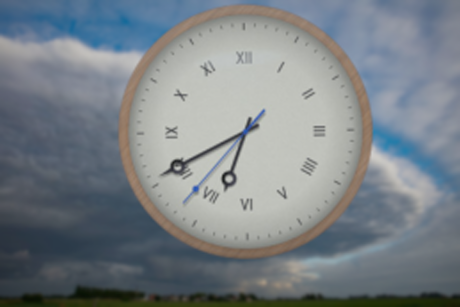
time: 6:40:37
